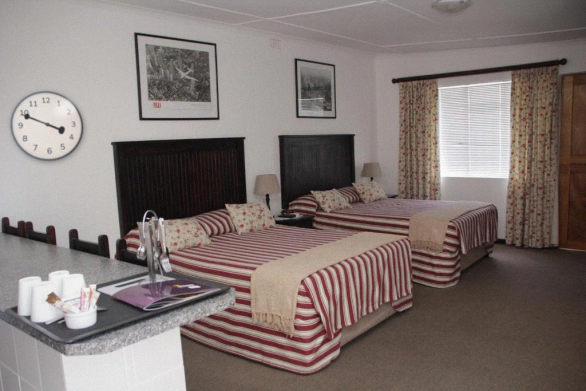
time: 3:49
